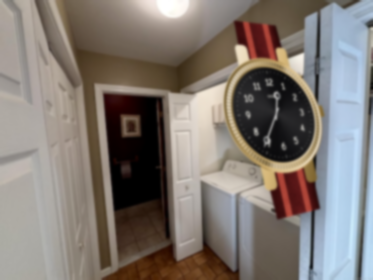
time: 12:36
